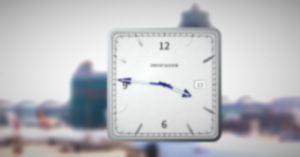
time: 3:46
